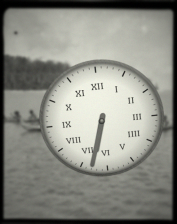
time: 6:33
